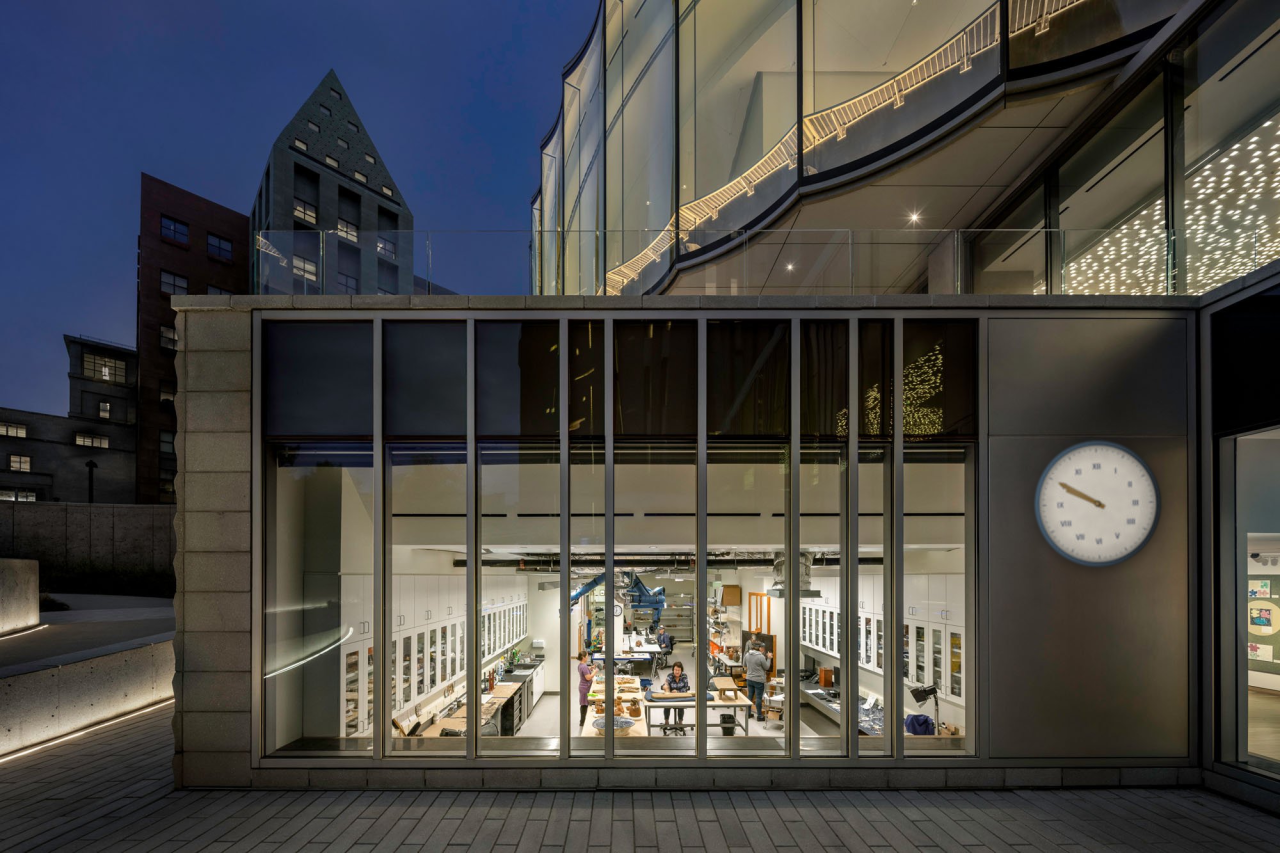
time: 9:50
